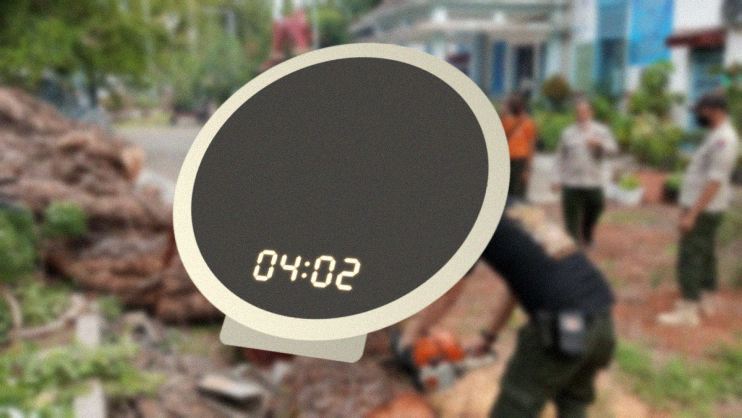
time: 4:02
